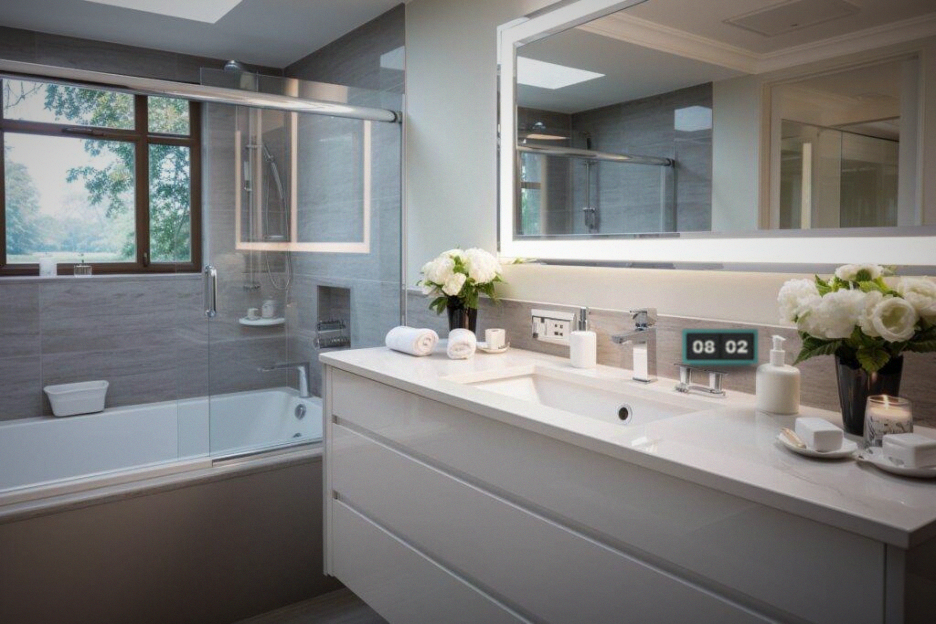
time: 8:02
